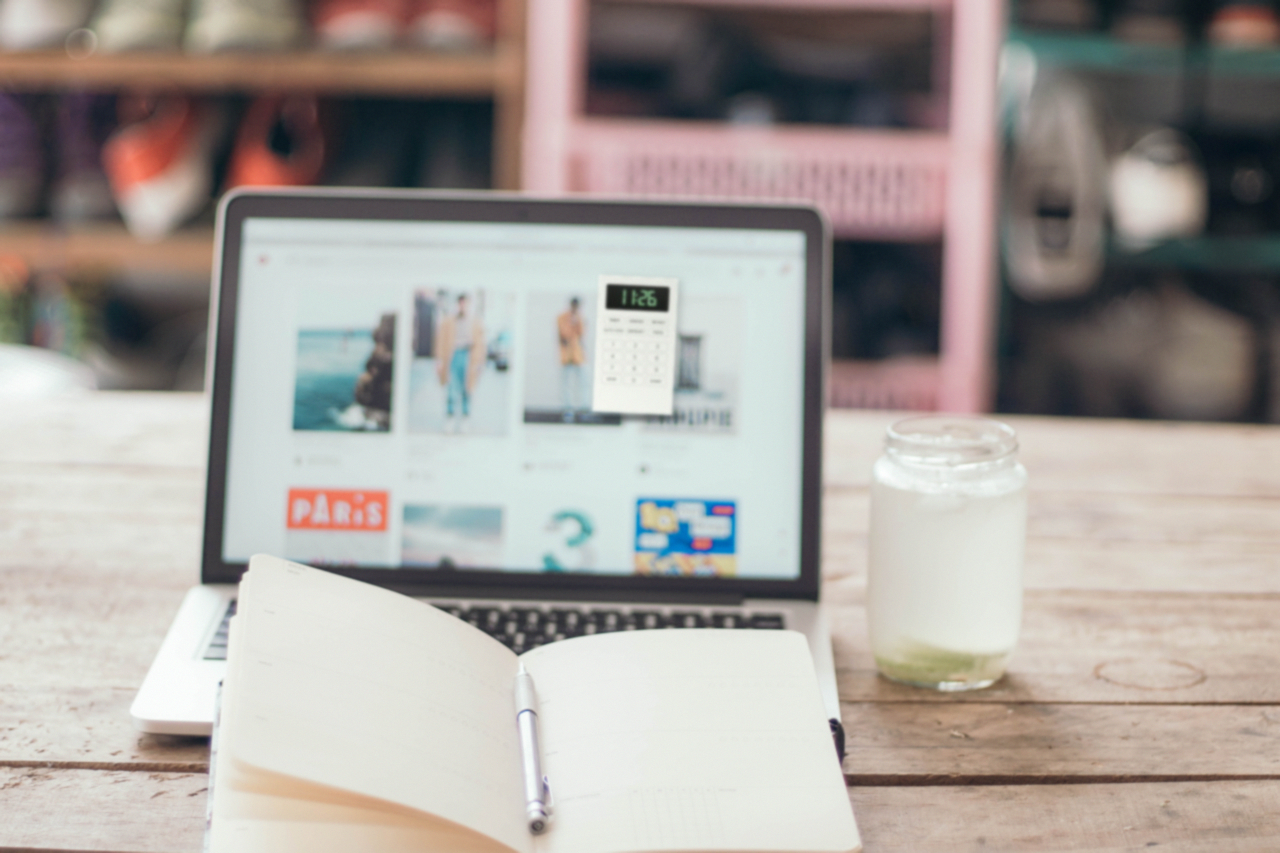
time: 11:26
